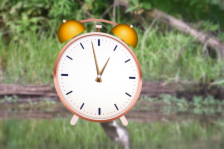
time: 12:58
